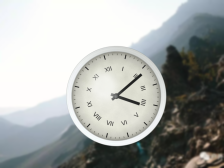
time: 4:11
